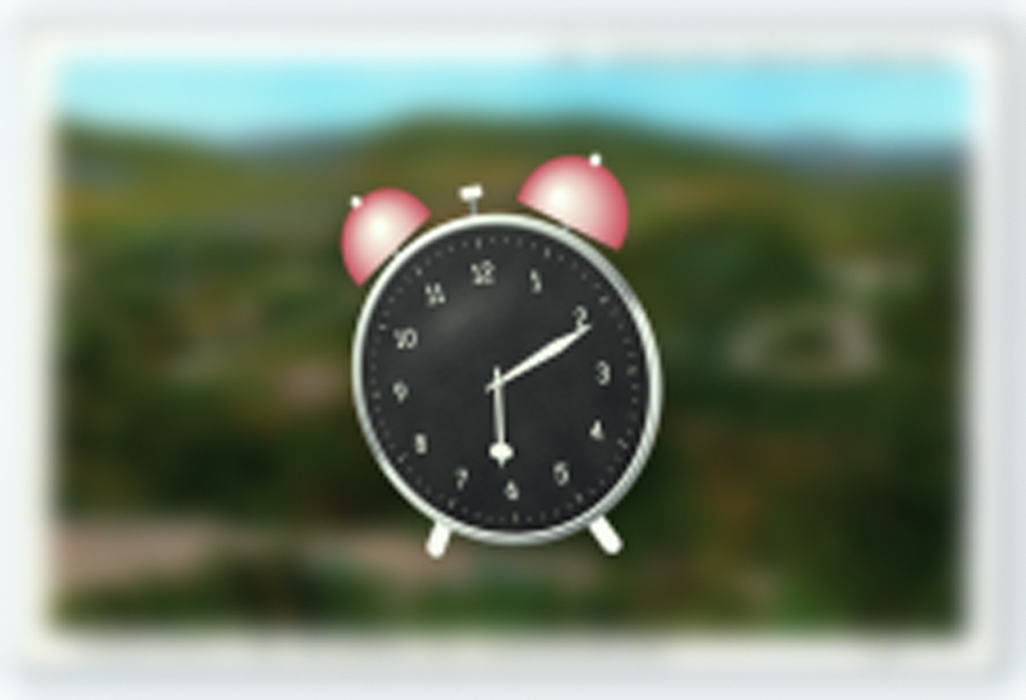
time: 6:11
